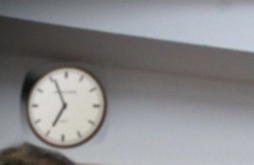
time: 6:56
